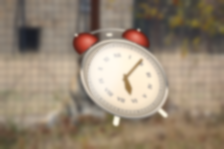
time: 6:09
